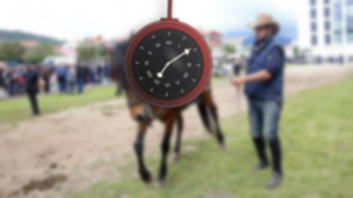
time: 7:09
